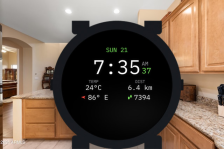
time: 7:35:37
